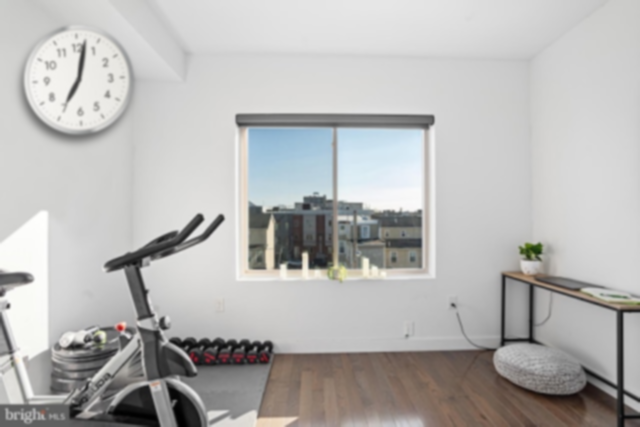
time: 7:02
